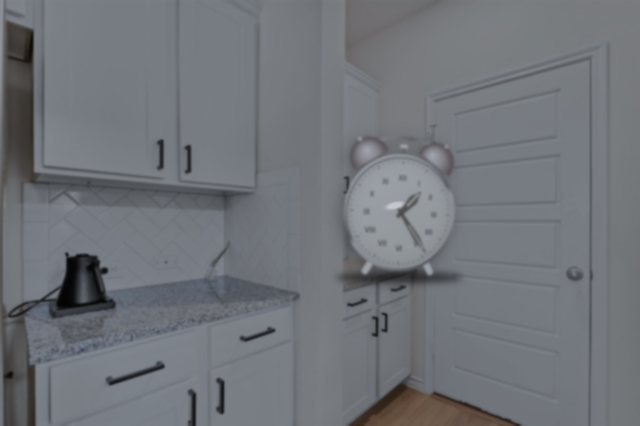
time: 1:24
